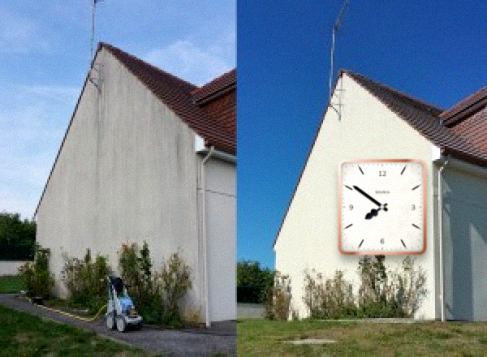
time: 7:51
